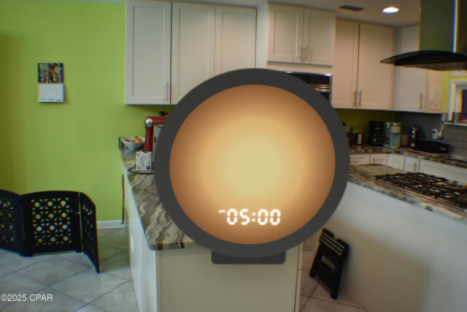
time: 5:00
